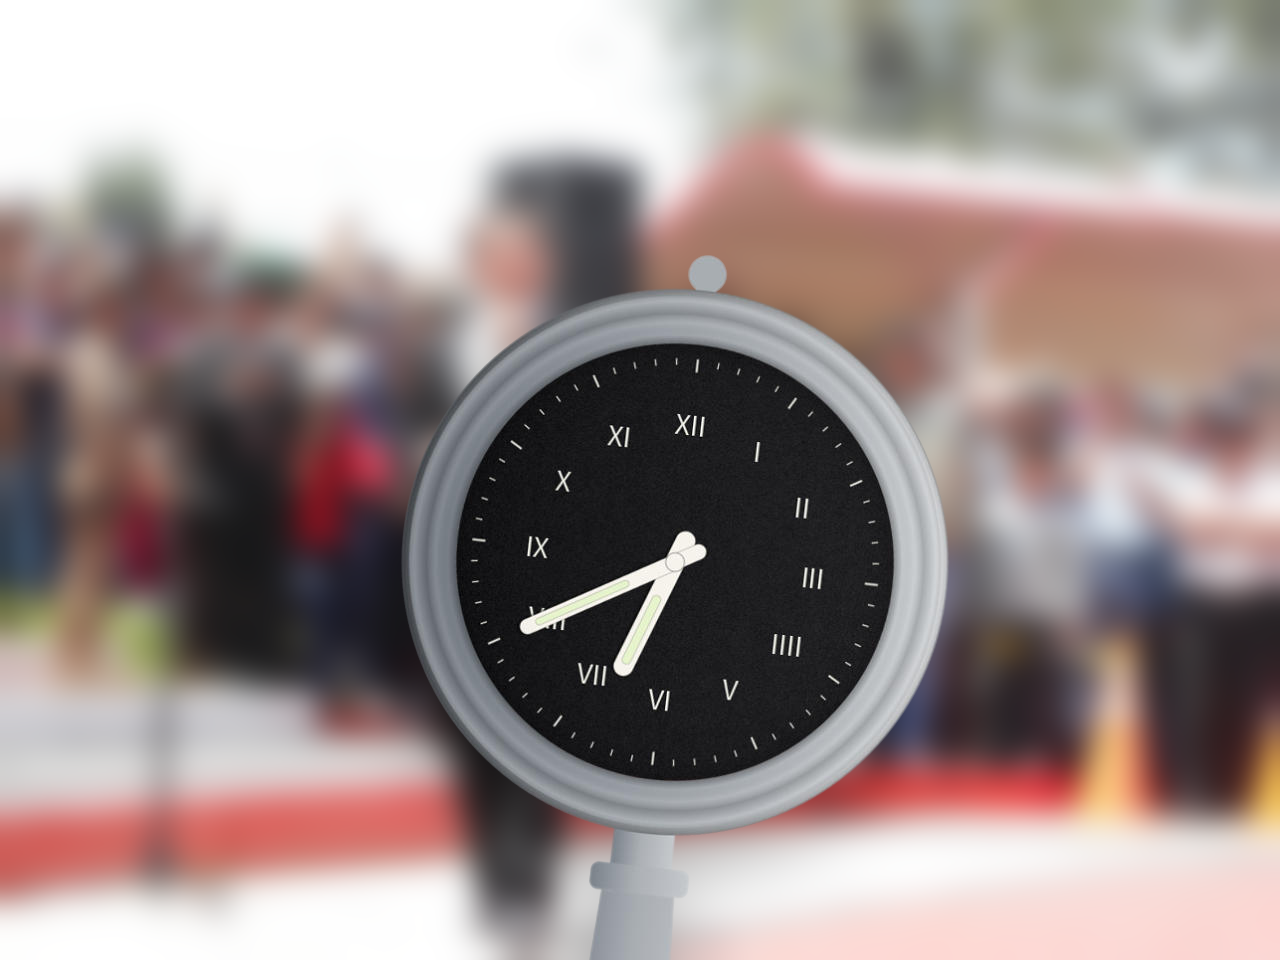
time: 6:40
